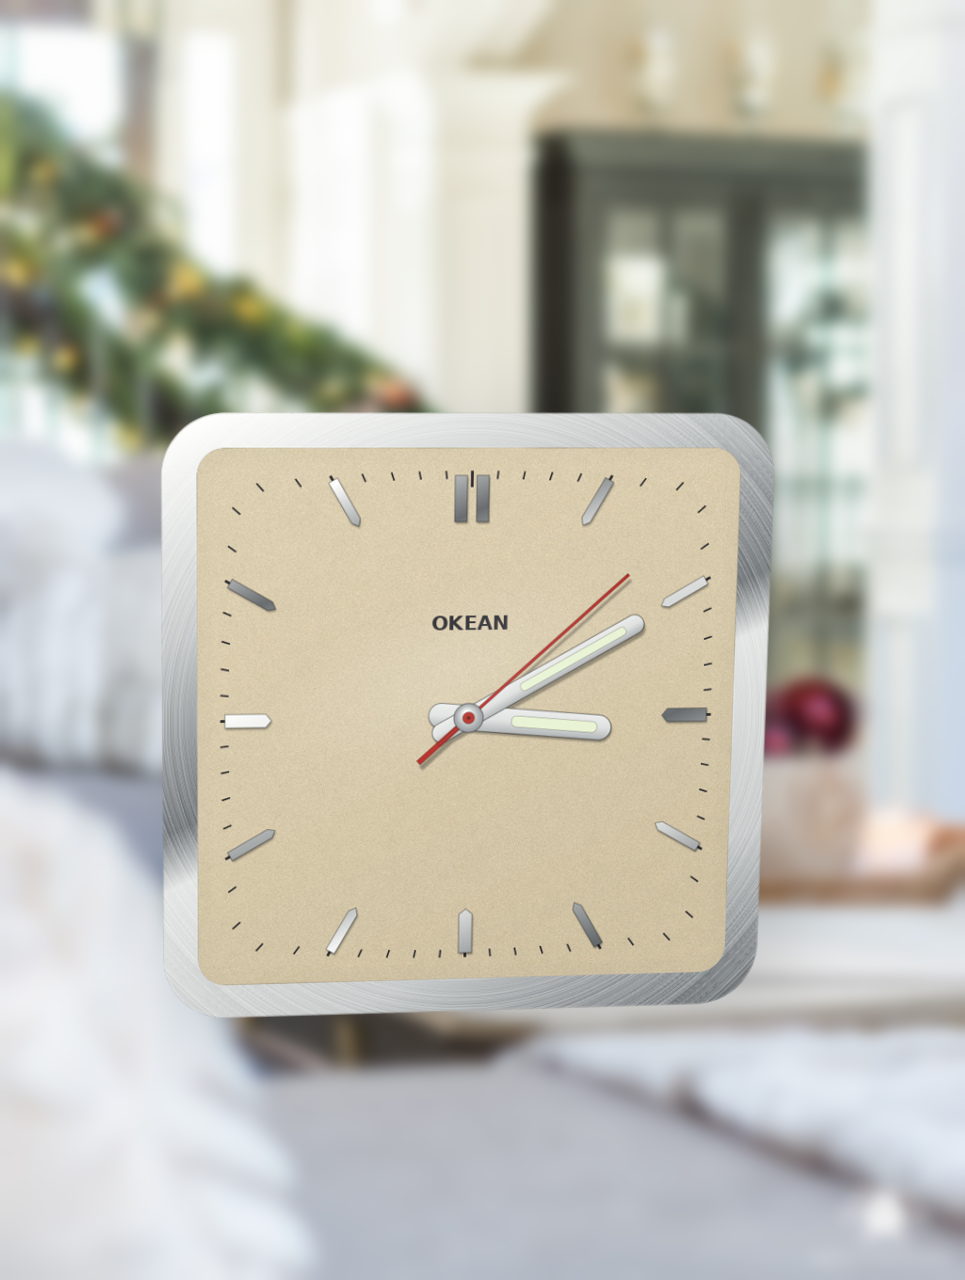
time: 3:10:08
